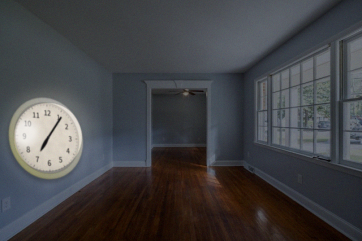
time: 7:06
